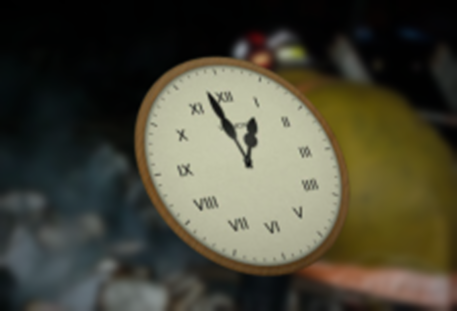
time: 12:58
